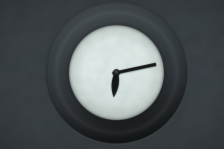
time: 6:13
